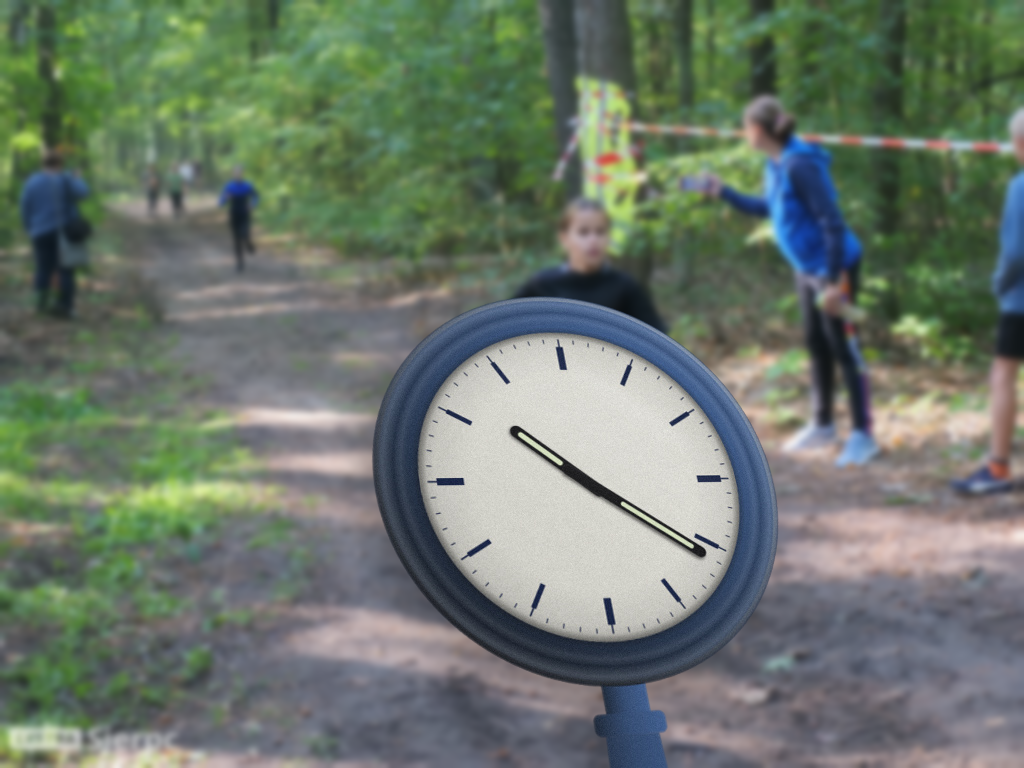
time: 10:21
